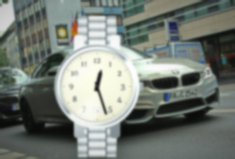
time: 12:27
